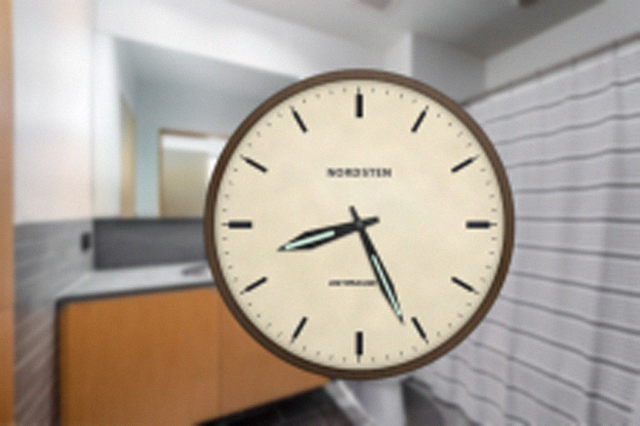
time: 8:26
